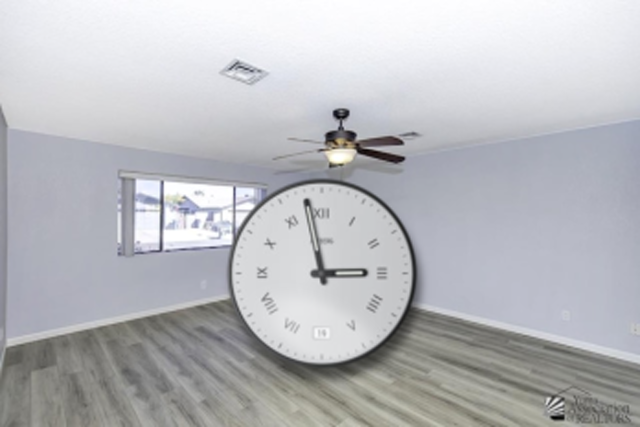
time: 2:58
